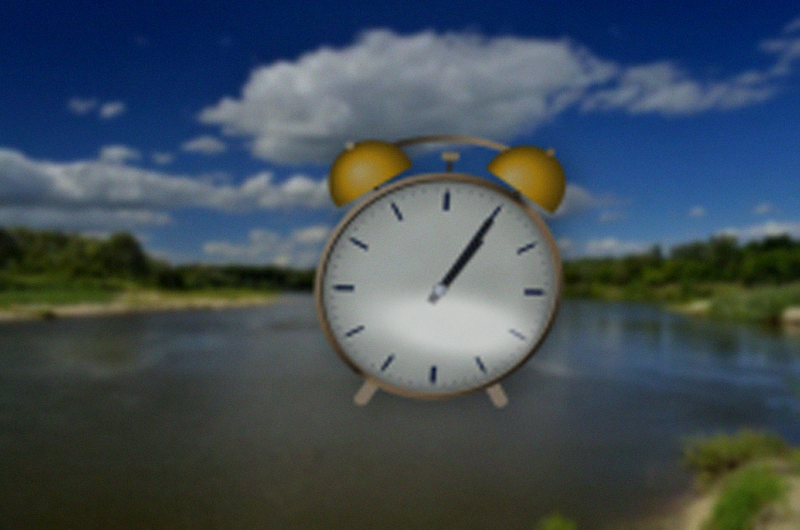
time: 1:05
